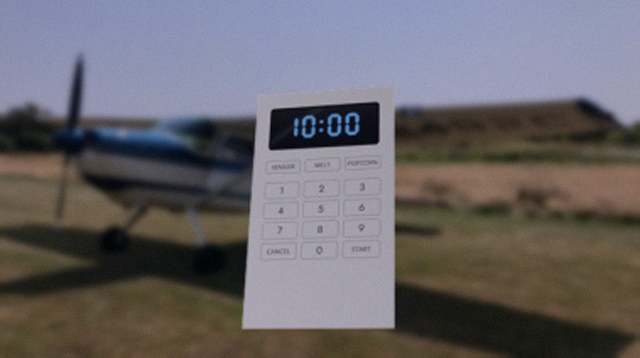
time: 10:00
